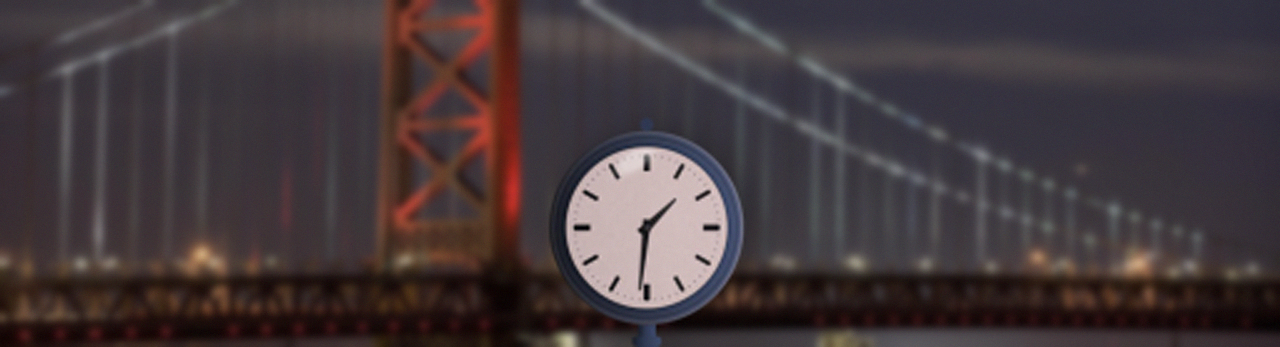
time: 1:31
